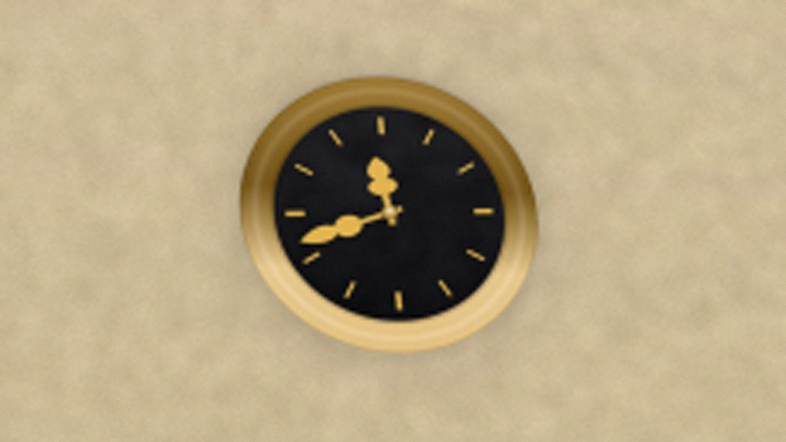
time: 11:42
